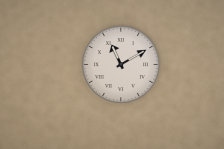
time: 11:10
